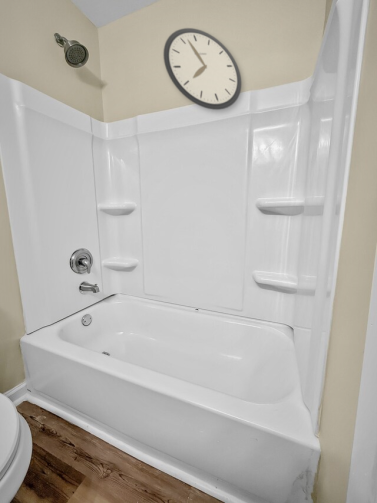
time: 7:57
